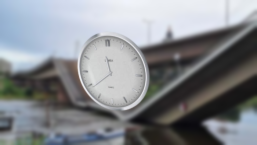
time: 11:39
